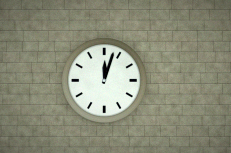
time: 12:03
